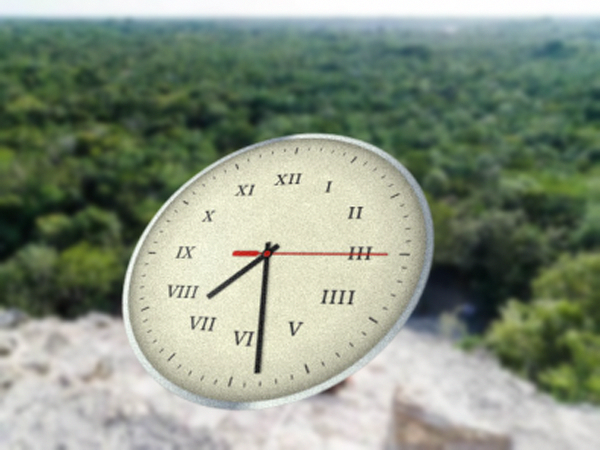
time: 7:28:15
